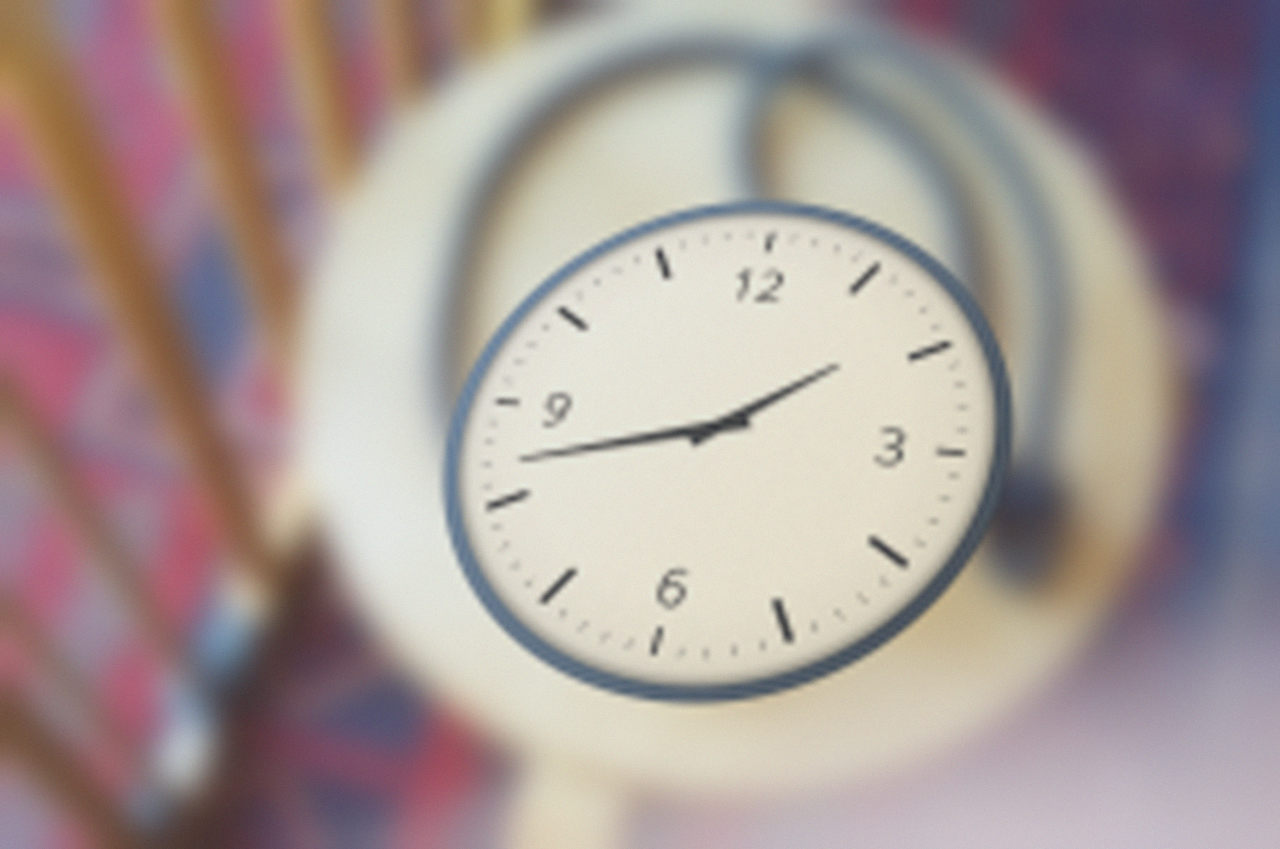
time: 1:42
